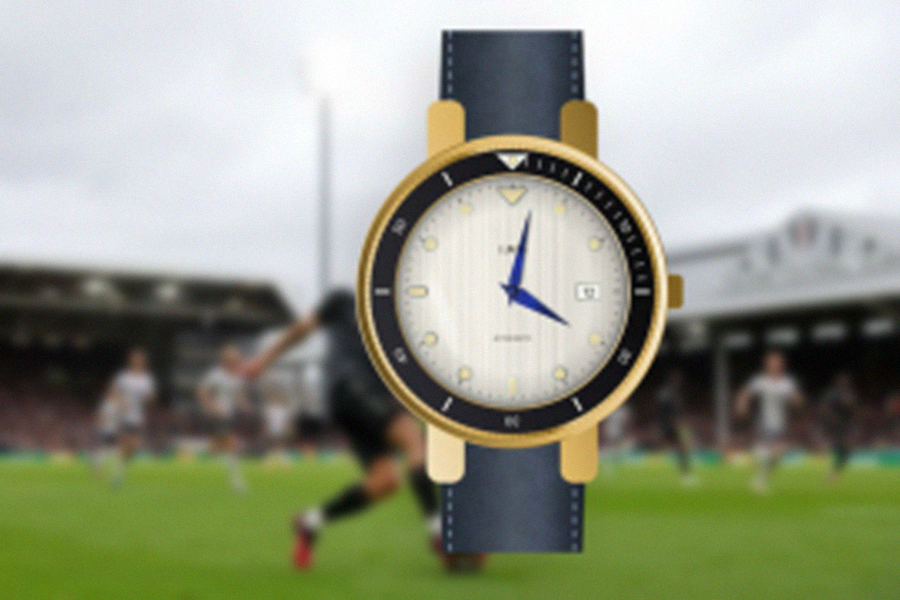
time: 4:02
